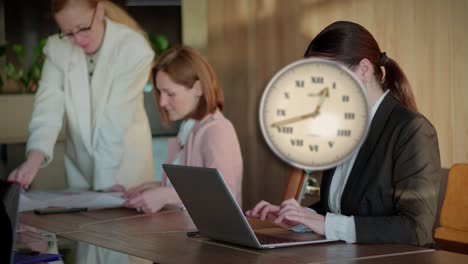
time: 12:42
